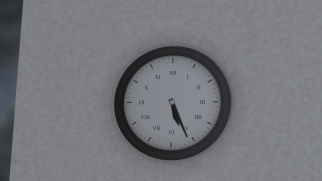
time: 5:26
